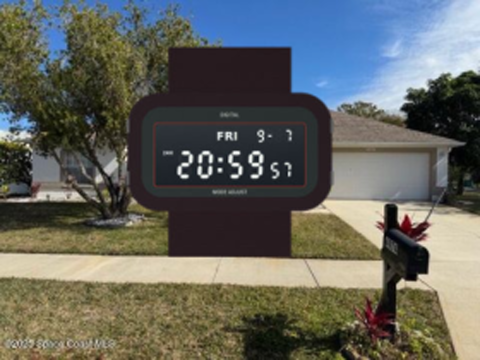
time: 20:59:57
